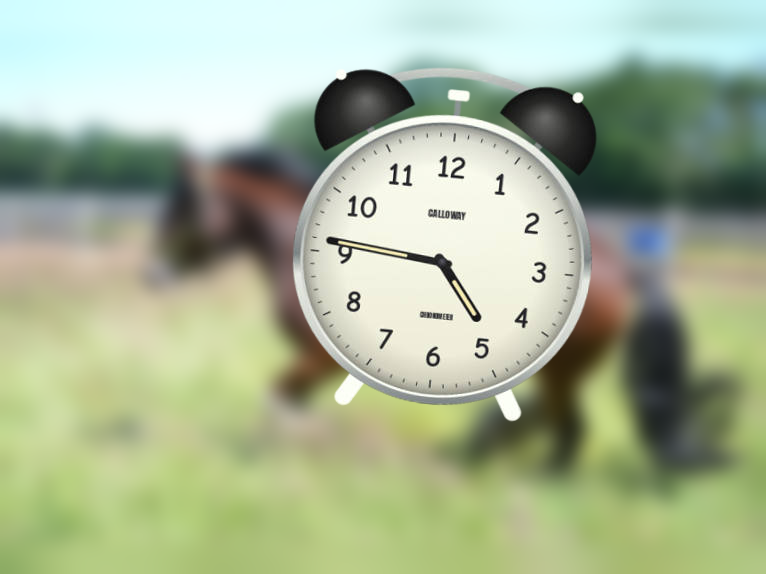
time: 4:46
